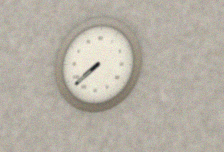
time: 7:38
